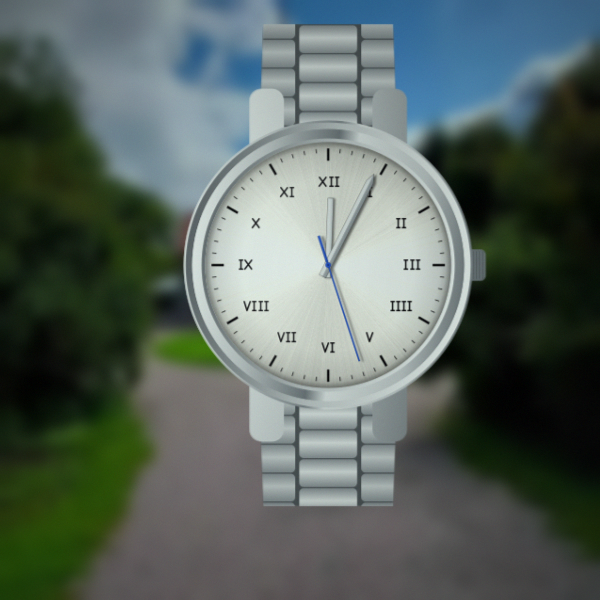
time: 12:04:27
